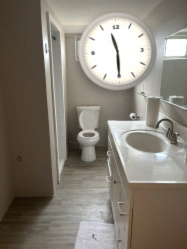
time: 11:30
